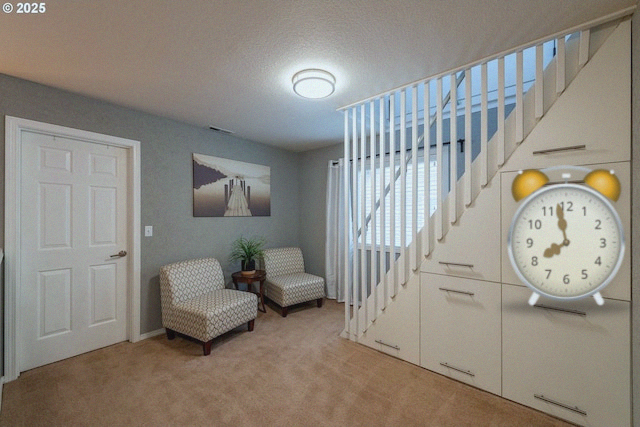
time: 7:58
